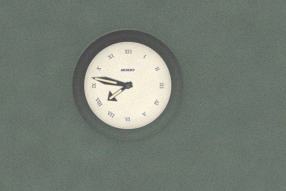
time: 7:47
